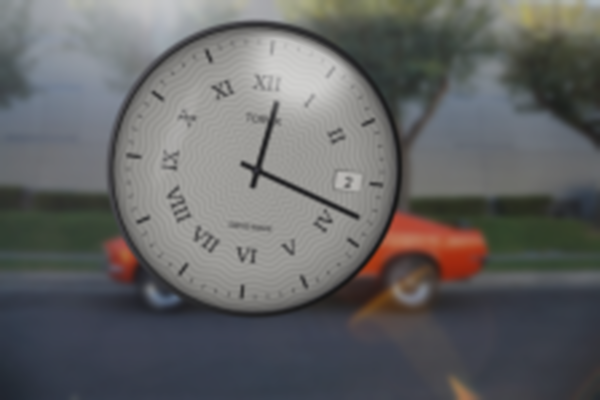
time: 12:18
